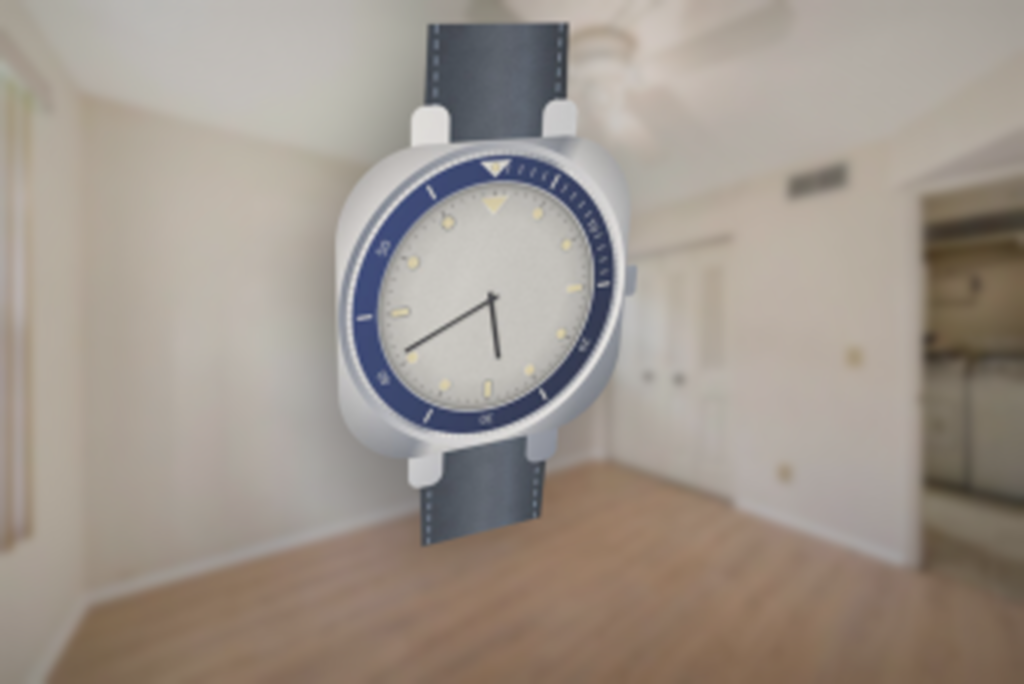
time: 5:41
